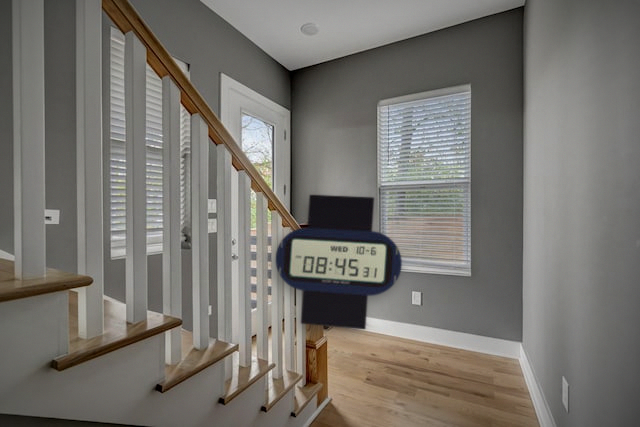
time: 8:45:31
